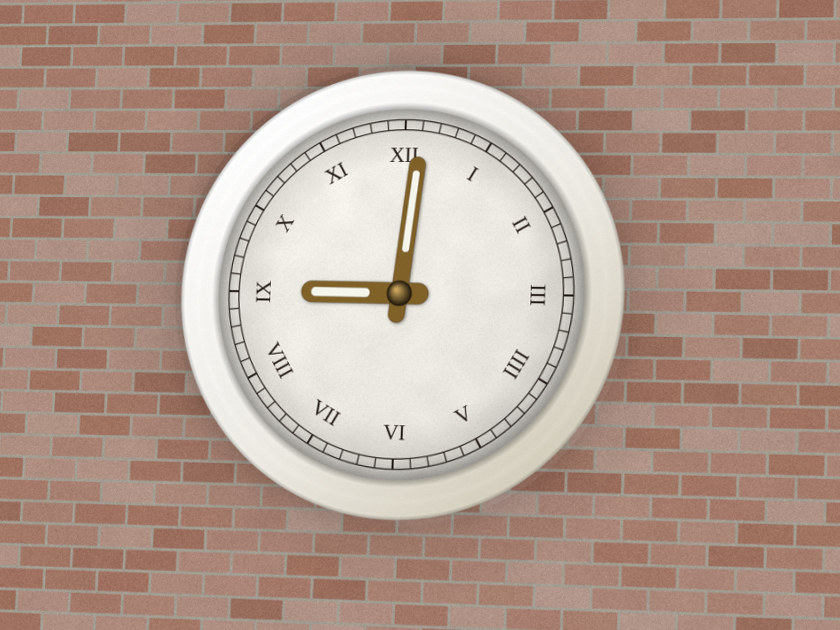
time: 9:01
